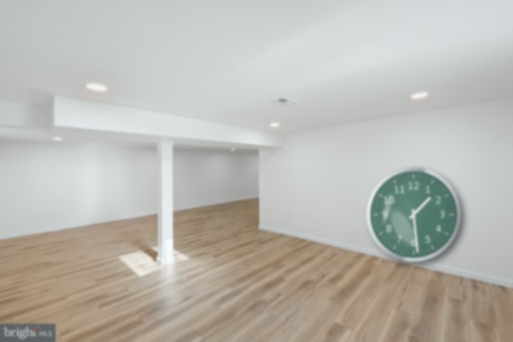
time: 1:29
